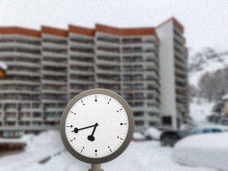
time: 6:43
